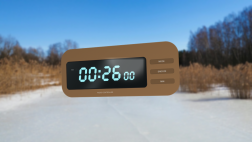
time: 0:26:00
